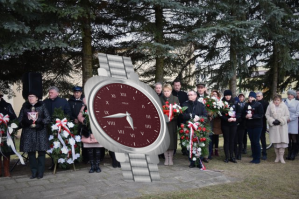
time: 5:43
